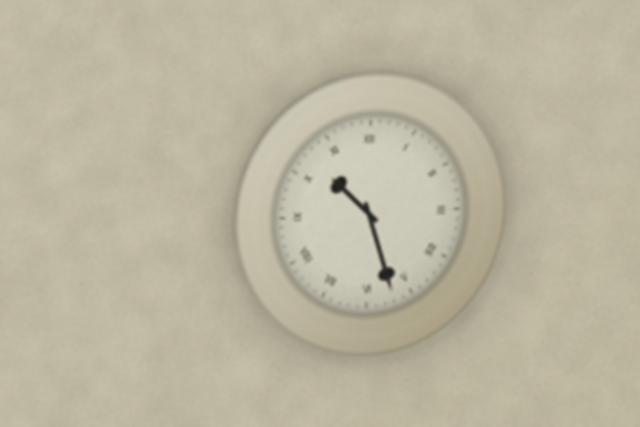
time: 10:27
